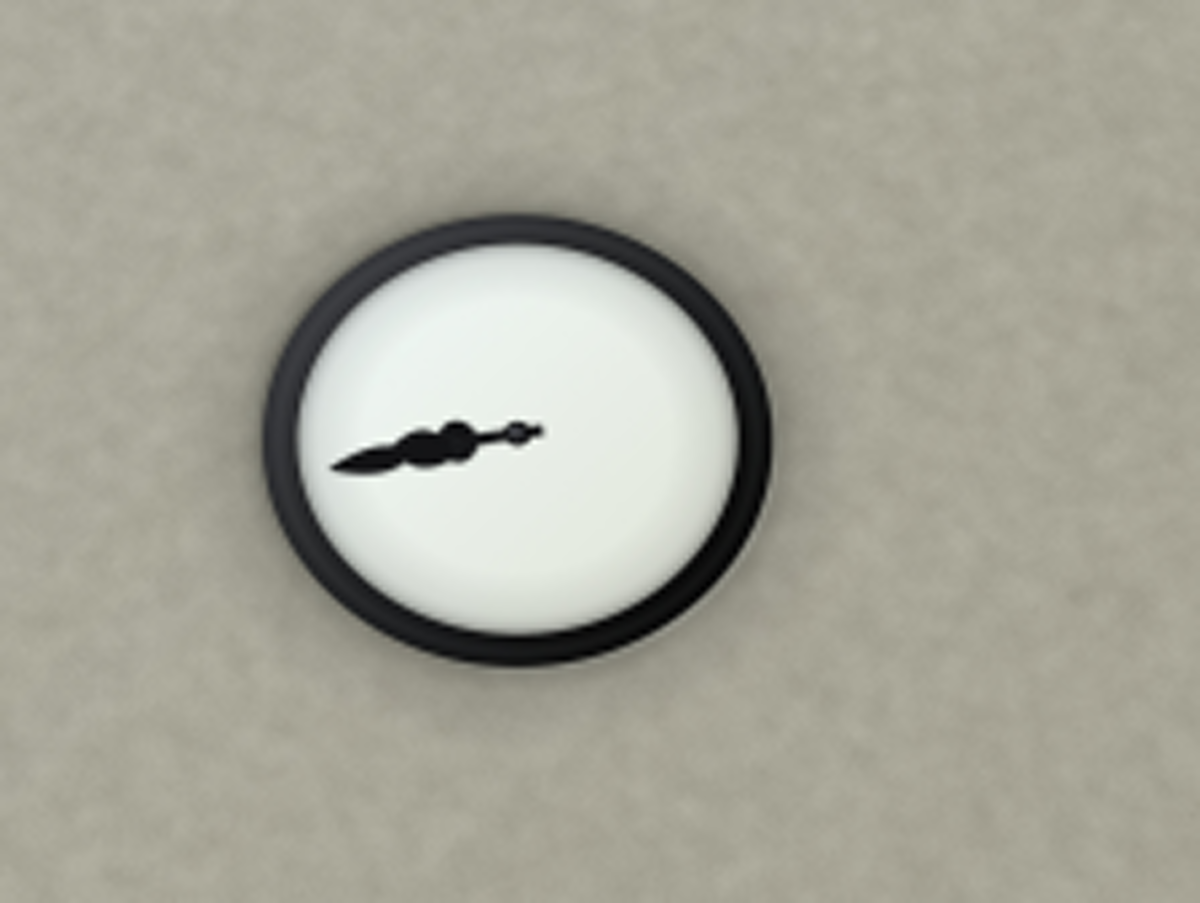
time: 8:43
